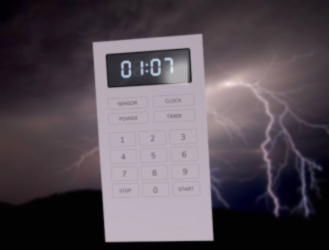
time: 1:07
